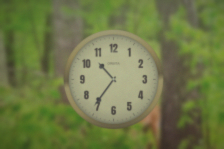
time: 10:36
